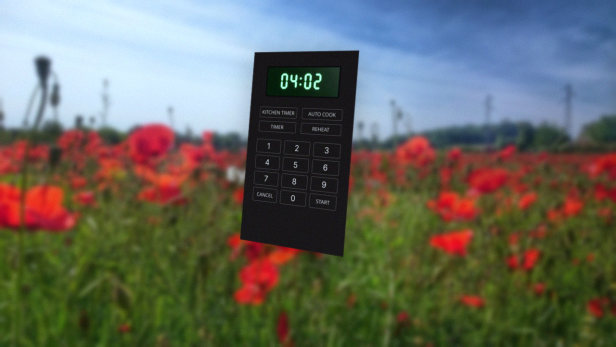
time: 4:02
